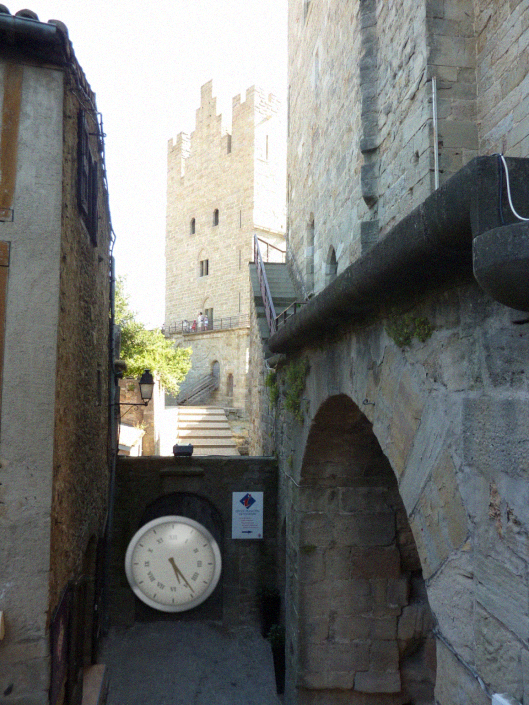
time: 5:24
